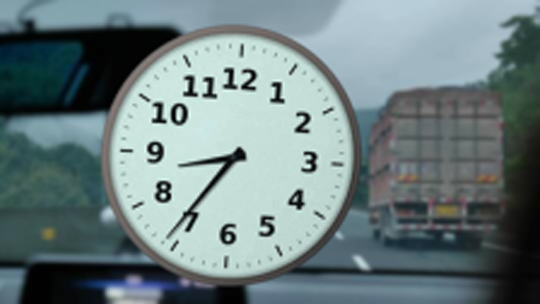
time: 8:36
